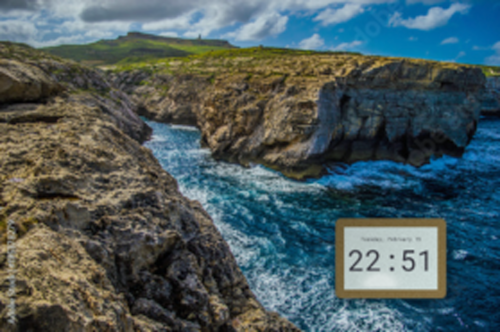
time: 22:51
